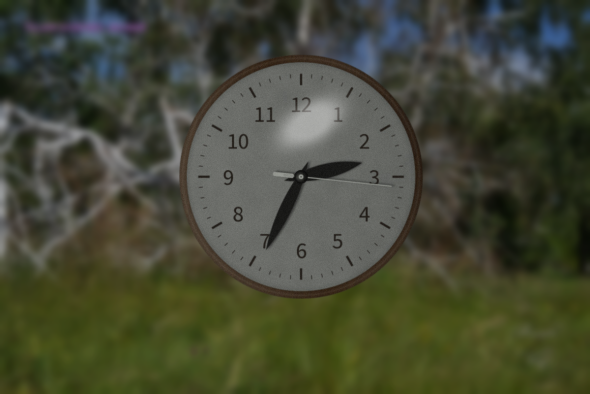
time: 2:34:16
